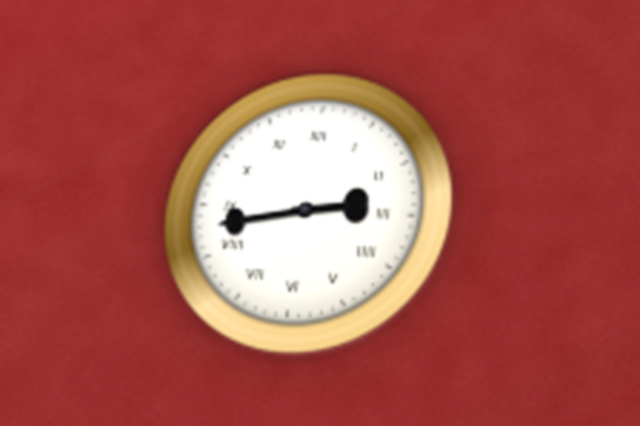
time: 2:43
